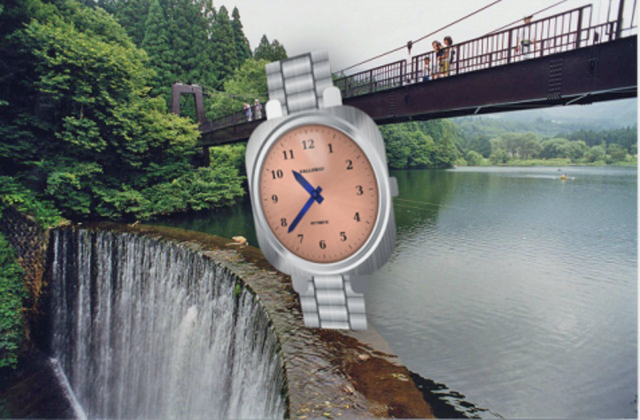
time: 10:38
